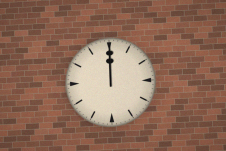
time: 12:00
